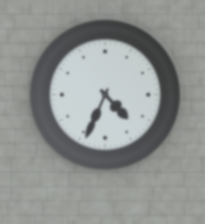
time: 4:34
